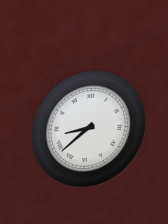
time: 8:38
